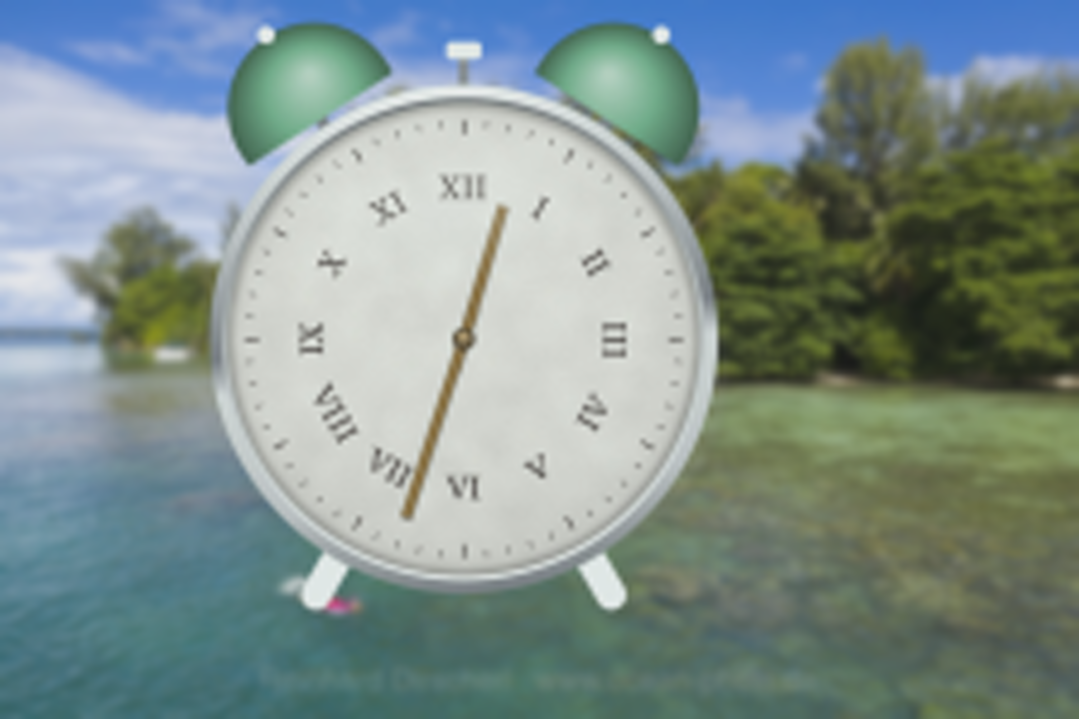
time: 12:33
